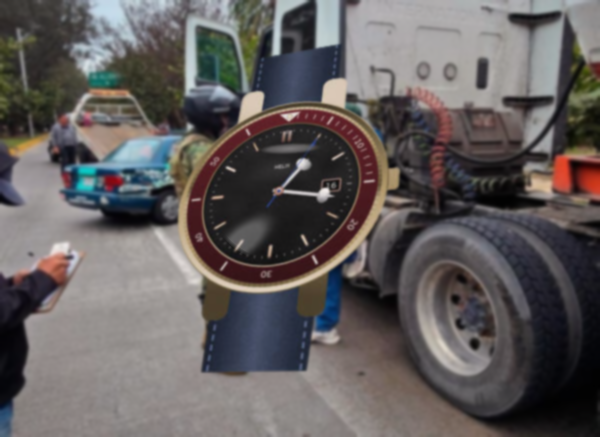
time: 1:17:05
